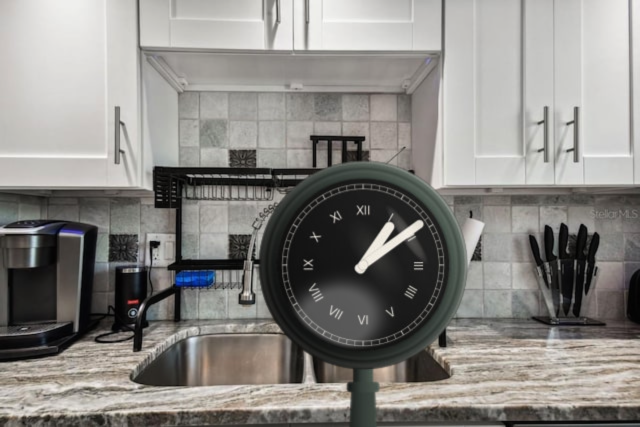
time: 1:09
